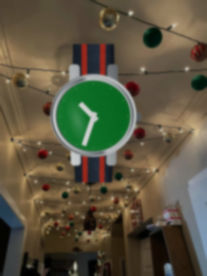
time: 10:33
